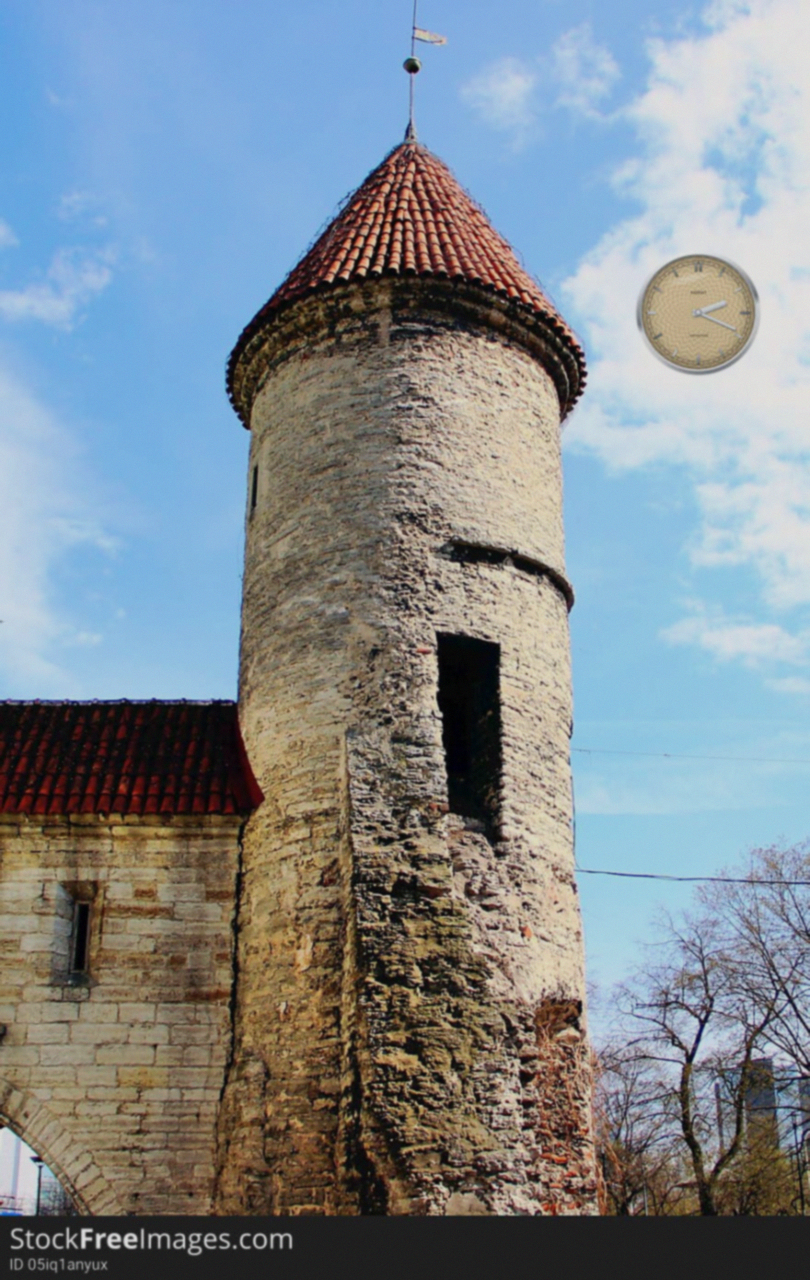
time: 2:19
